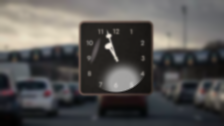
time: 10:57
